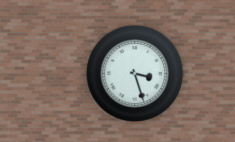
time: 3:27
